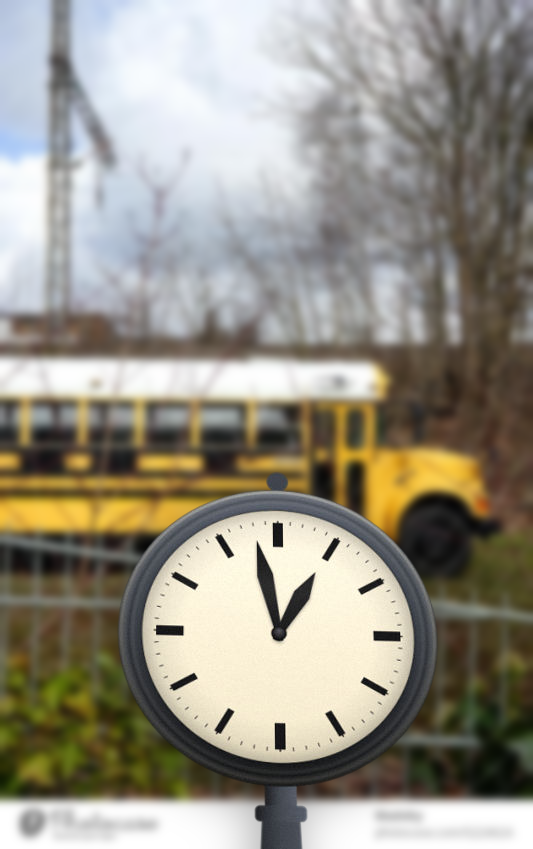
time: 12:58
